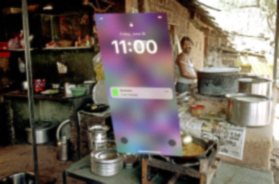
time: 11:00
